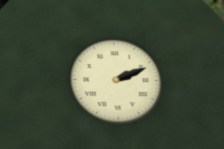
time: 2:11
